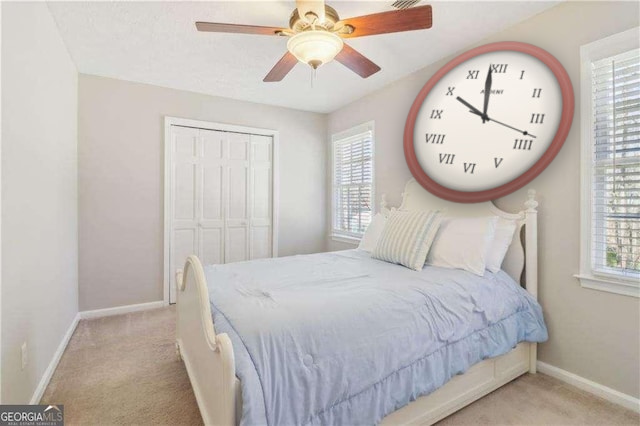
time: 9:58:18
